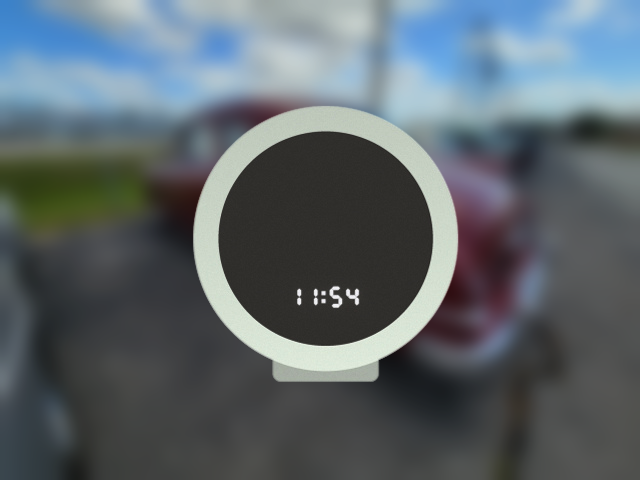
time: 11:54
